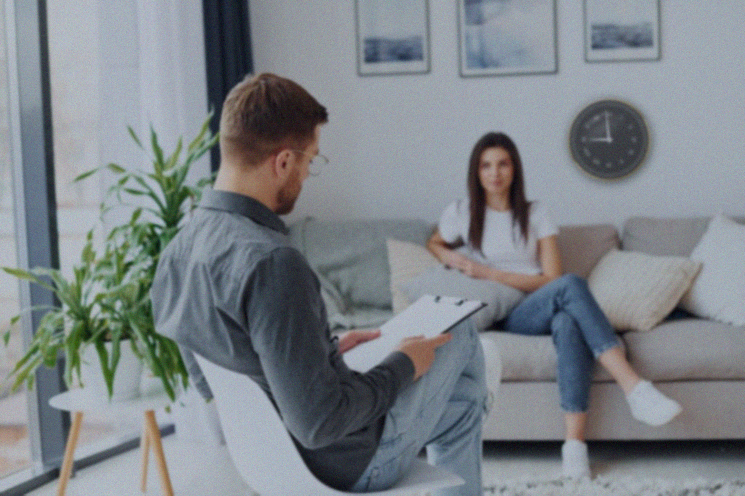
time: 8:59
